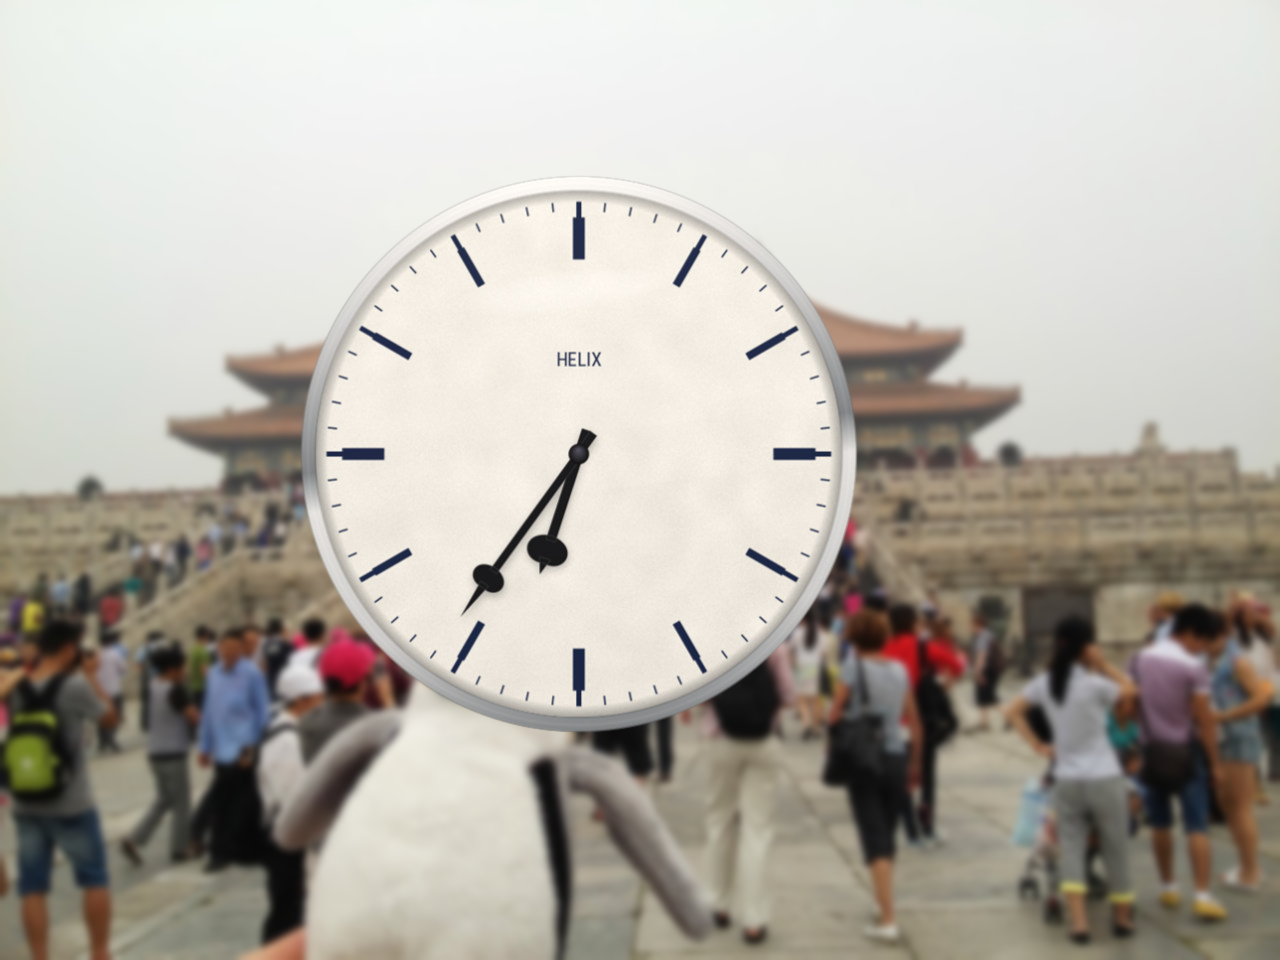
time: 6:36
